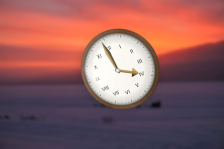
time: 3:59
